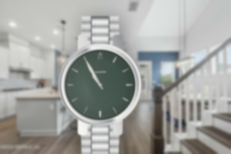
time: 10:55
